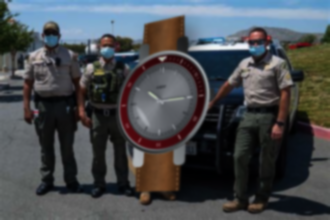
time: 10:15
